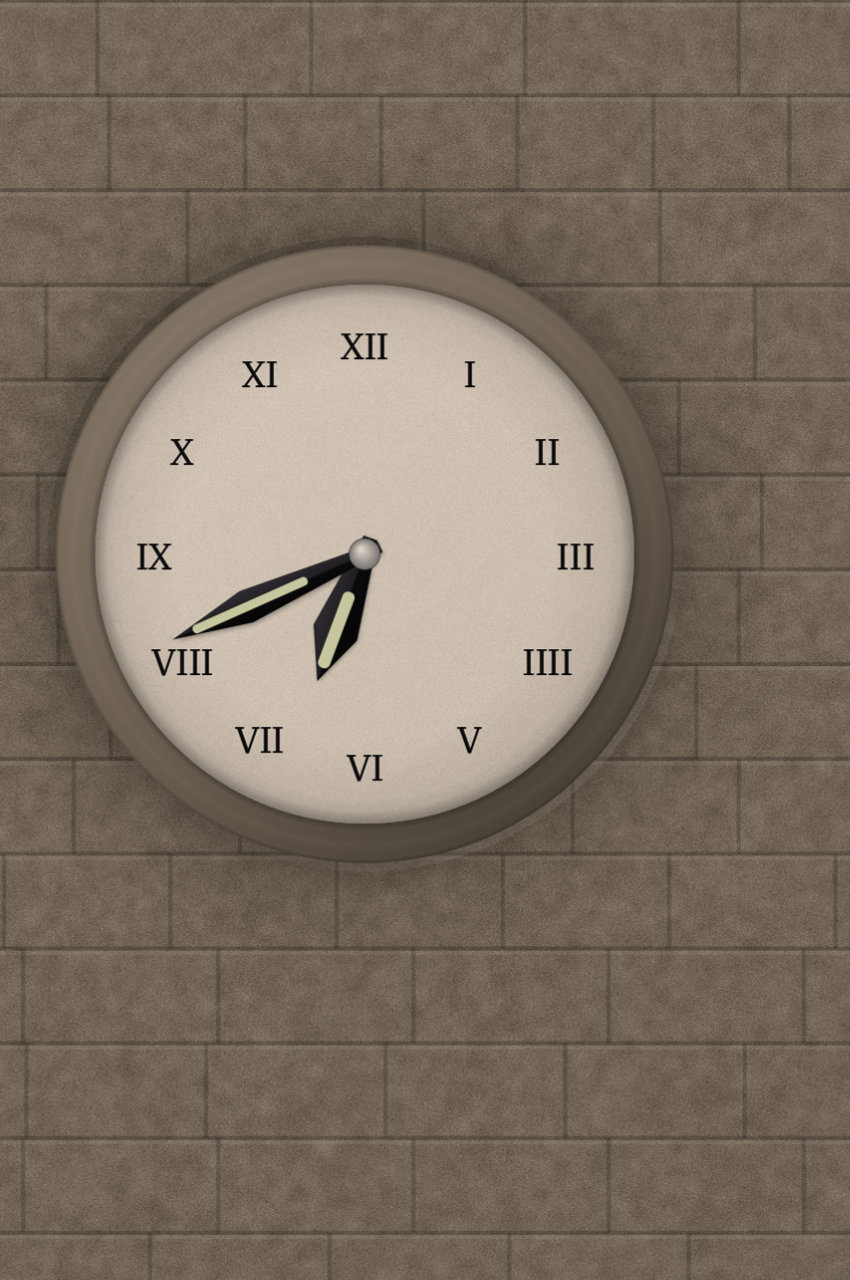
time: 6:41
